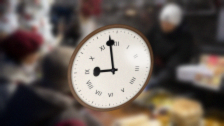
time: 8:58
